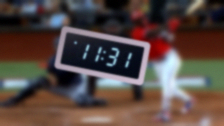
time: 11:31
